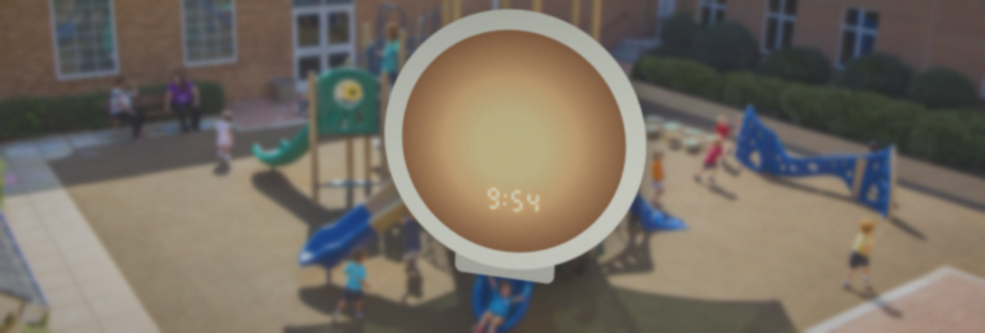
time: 9:54
